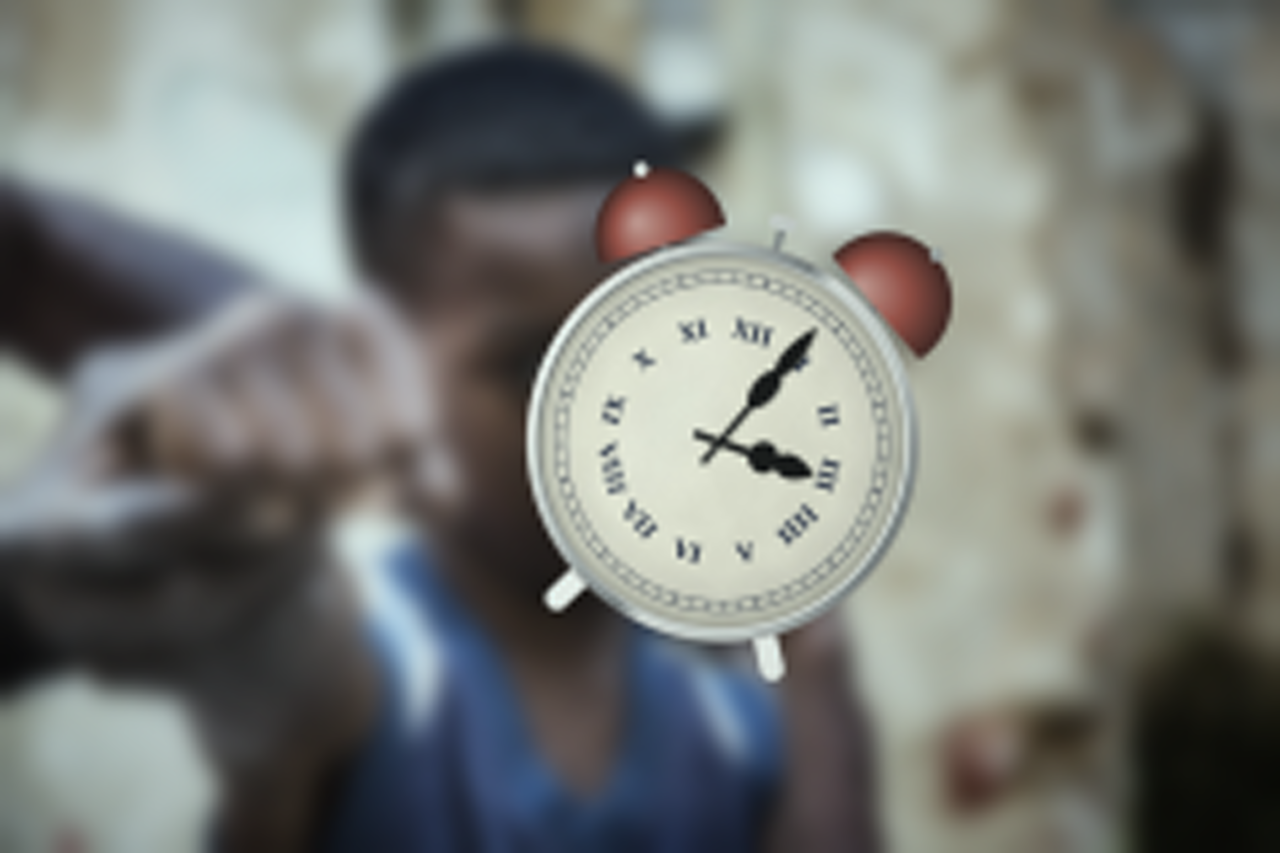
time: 3:04
